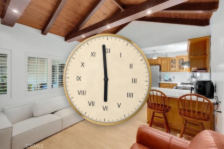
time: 5:59
